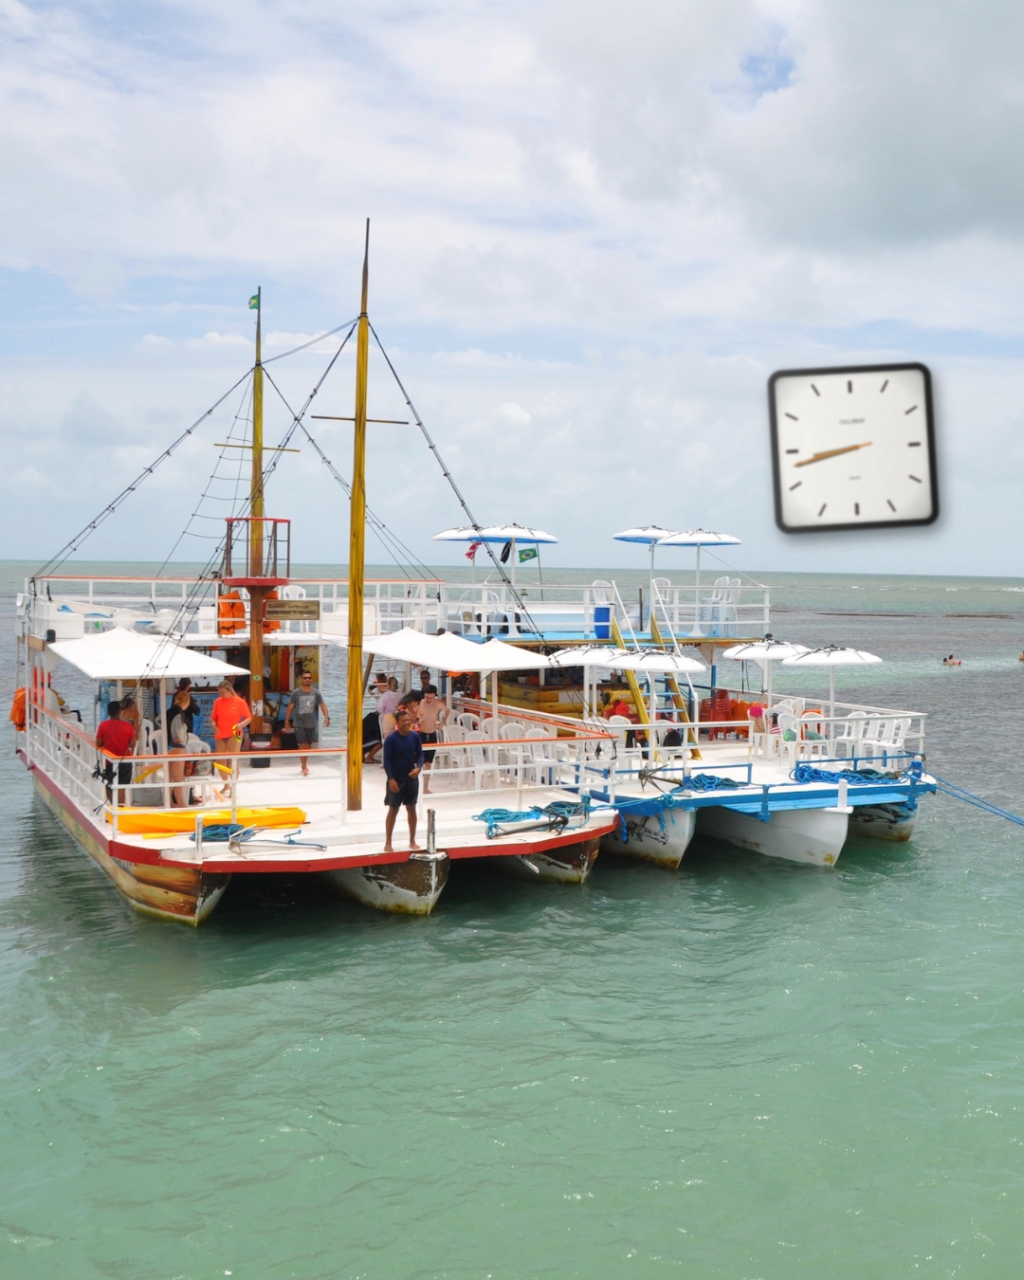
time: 8:42:43
